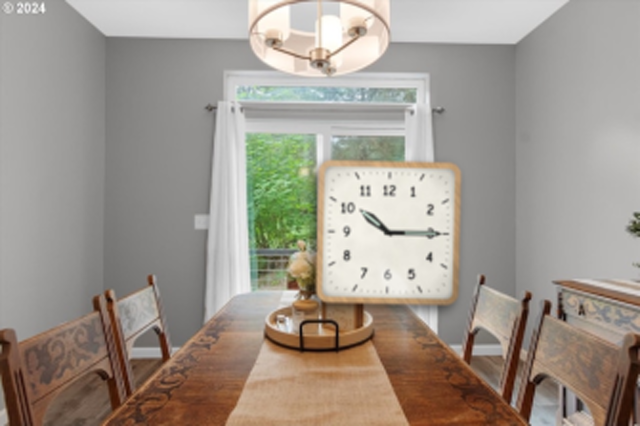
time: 10:15
